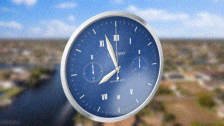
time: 7:57
